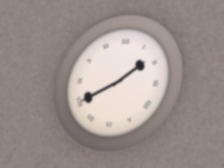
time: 1:40
